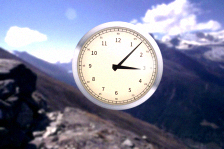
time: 3:07
